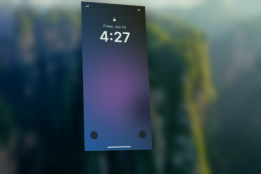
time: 4:27
